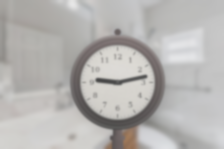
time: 9:13
